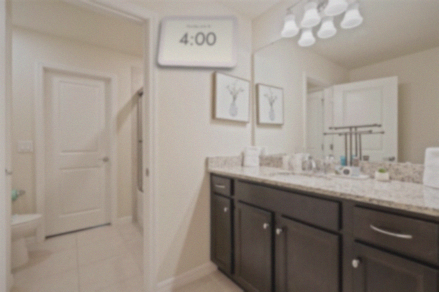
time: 4:00
